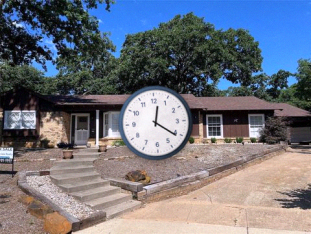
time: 12:21
